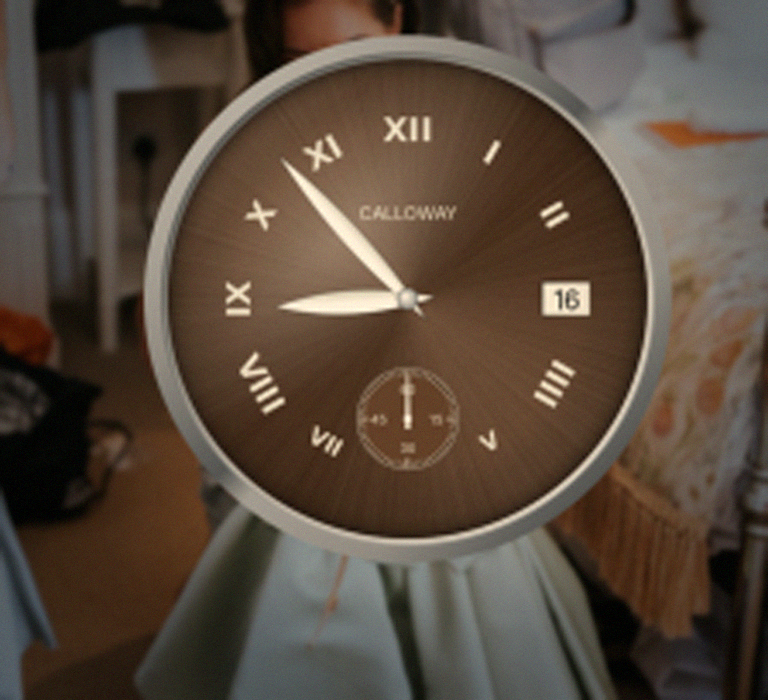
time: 8:53
